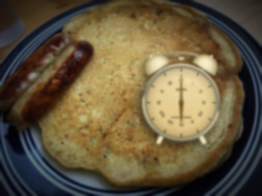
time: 6:00
